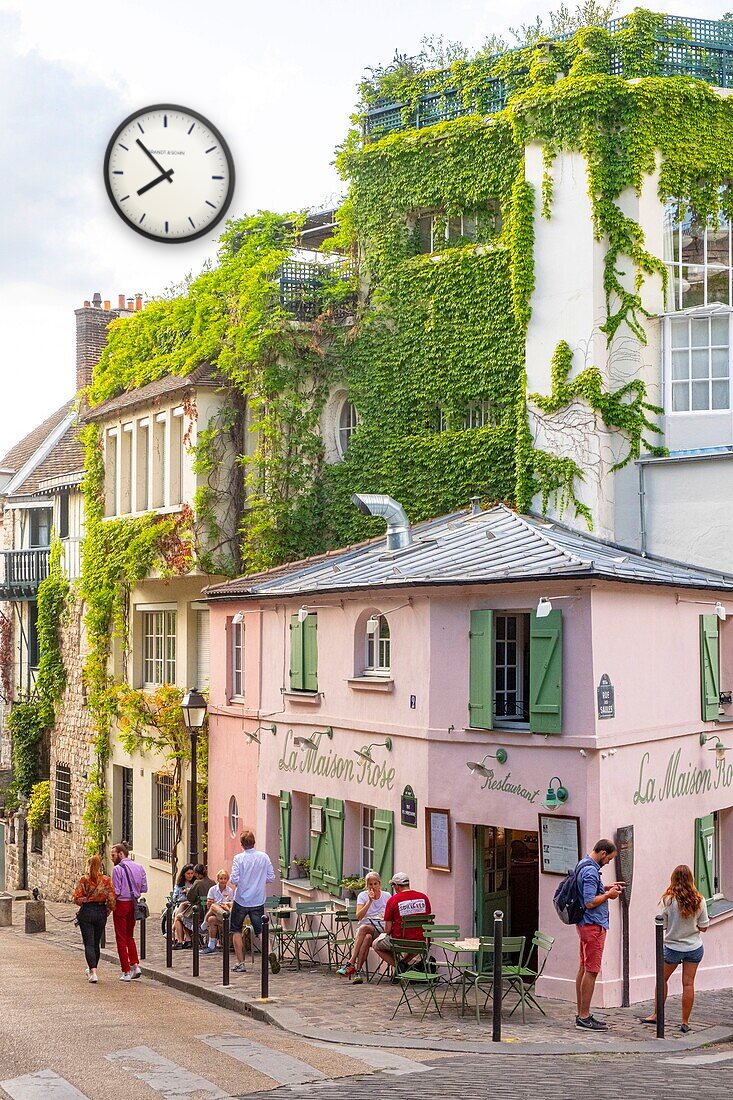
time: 7:53
